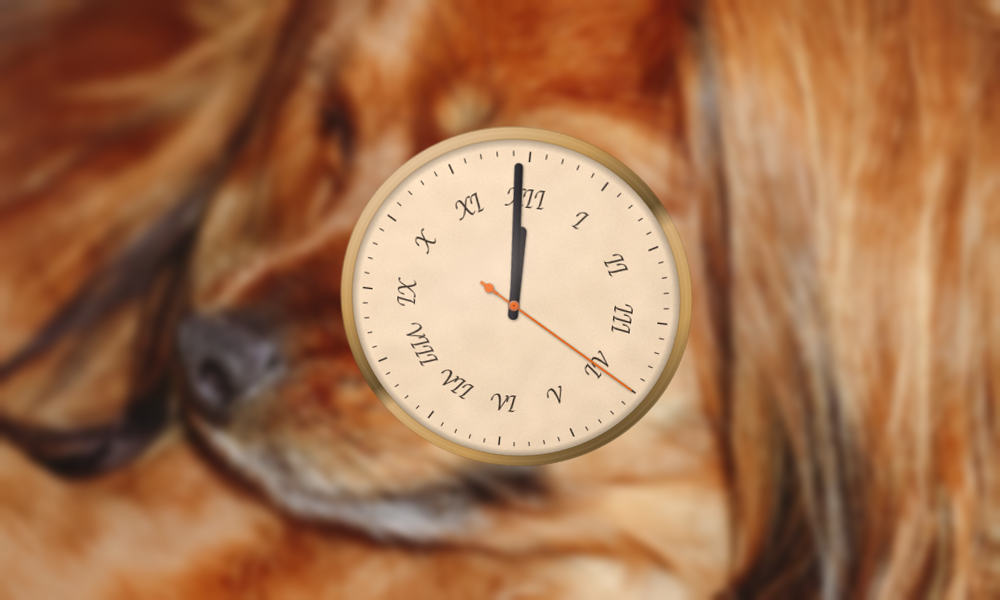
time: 11:59:20
